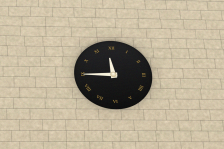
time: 11:45
